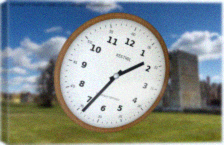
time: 1:34
